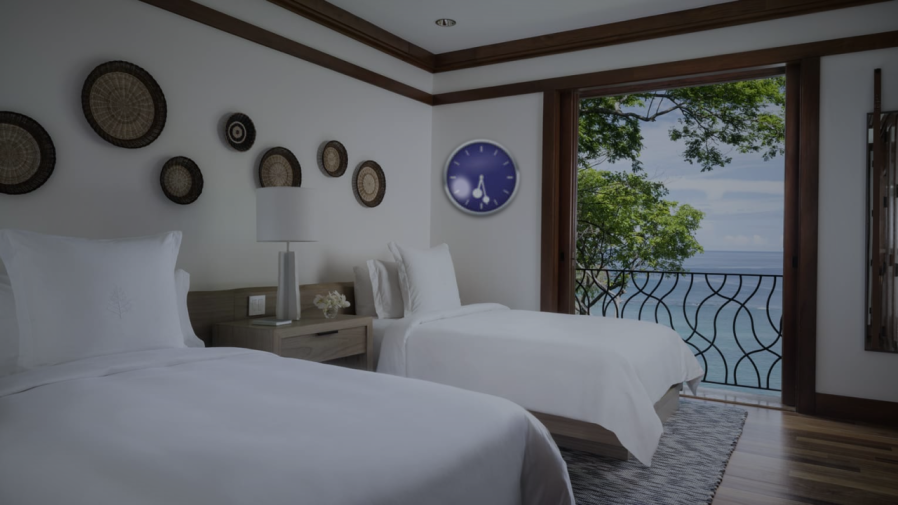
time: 6:28
